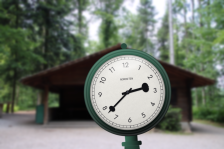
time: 2:38
